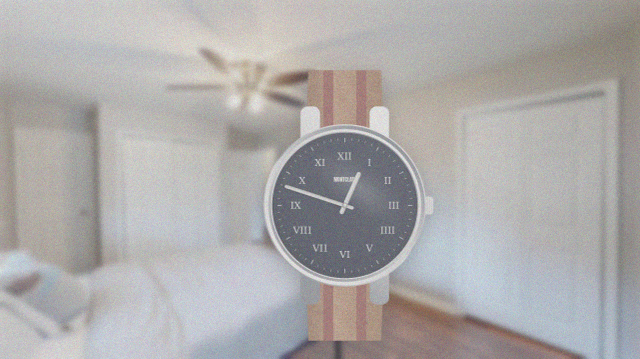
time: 12:48
